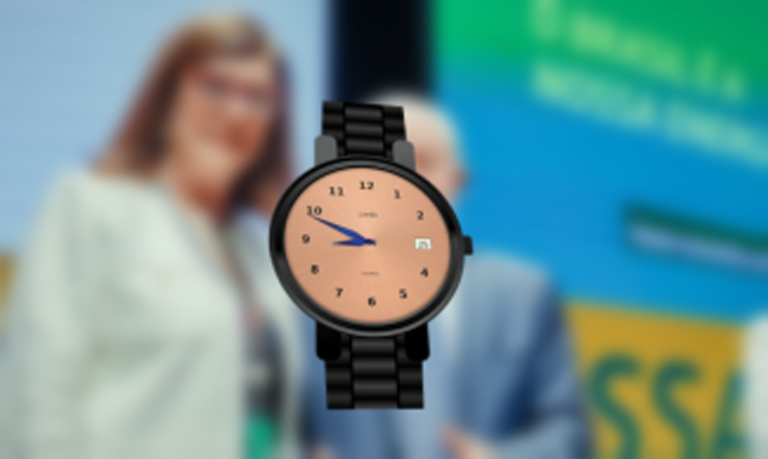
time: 8:49
